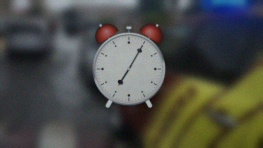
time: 7:05
